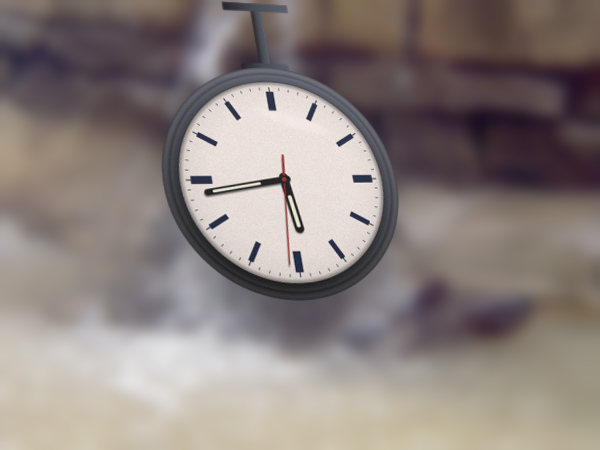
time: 5:43:31
